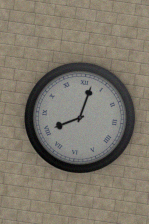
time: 8:02
